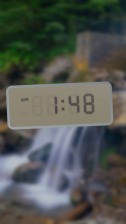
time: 1:48
